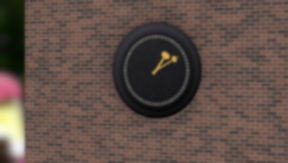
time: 1:10
